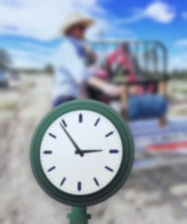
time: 2:54
